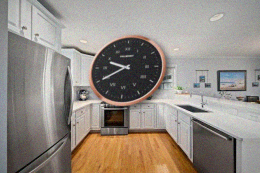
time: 9:40
